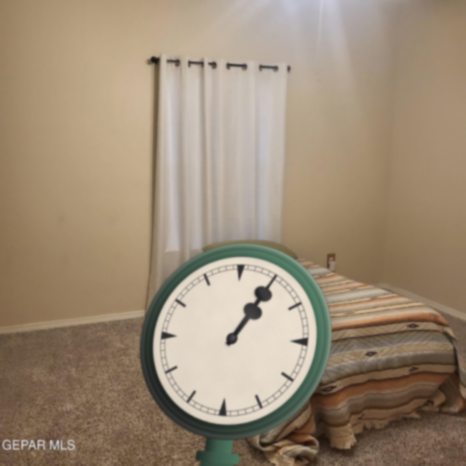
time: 1:05
